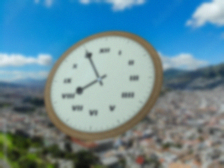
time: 7:55
